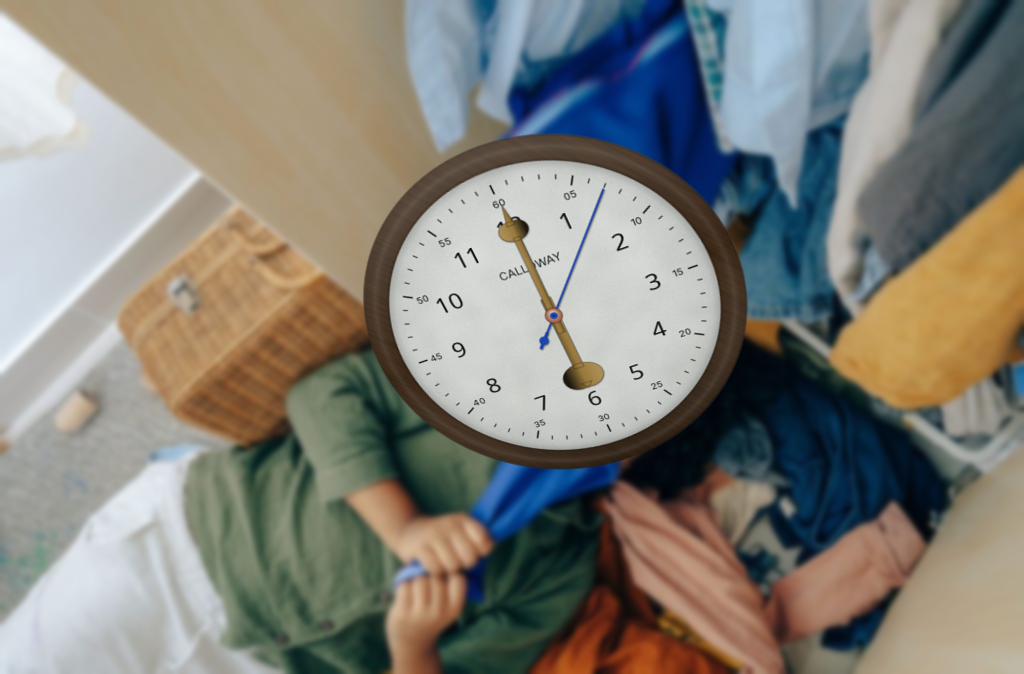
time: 6:00:07
